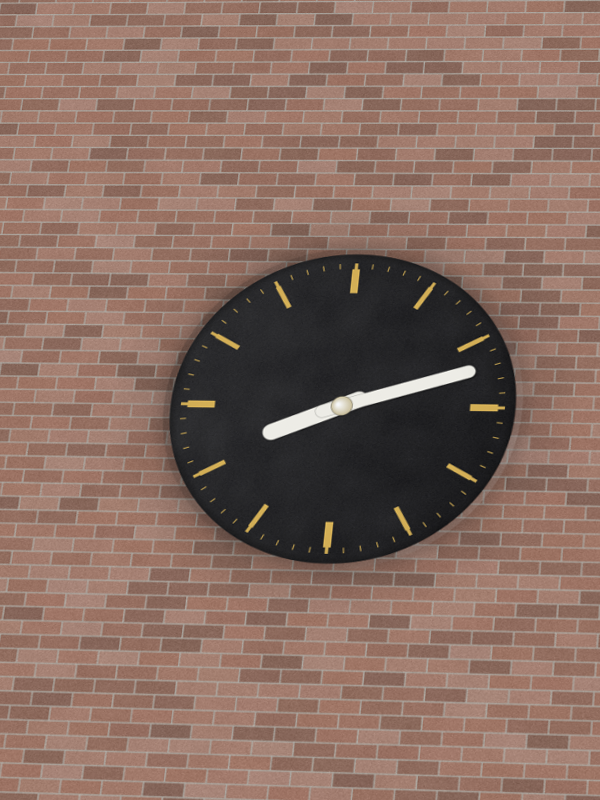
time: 8:12
